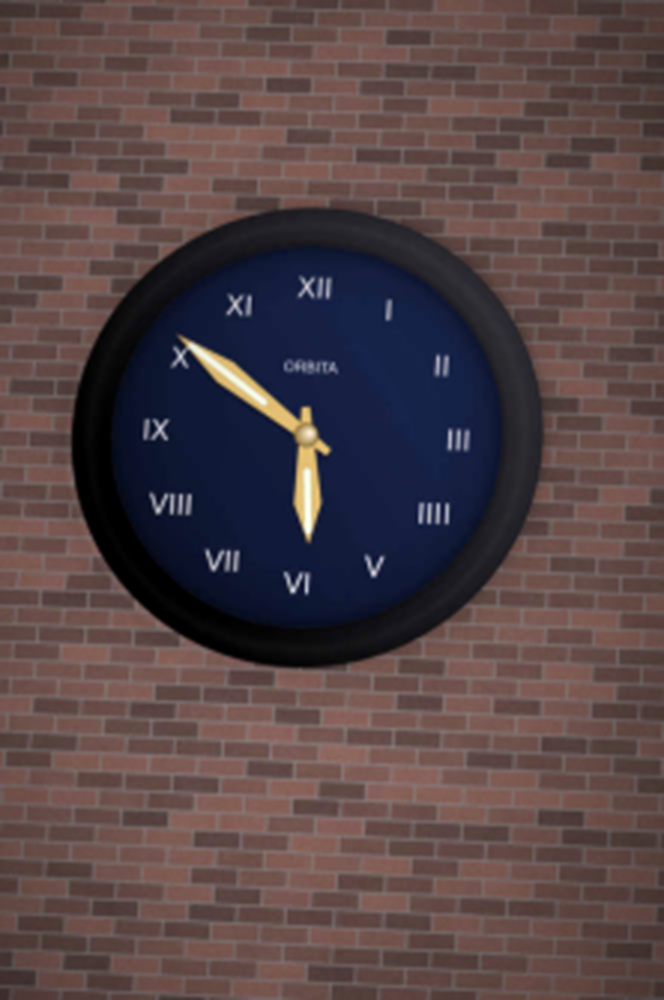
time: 5:51
